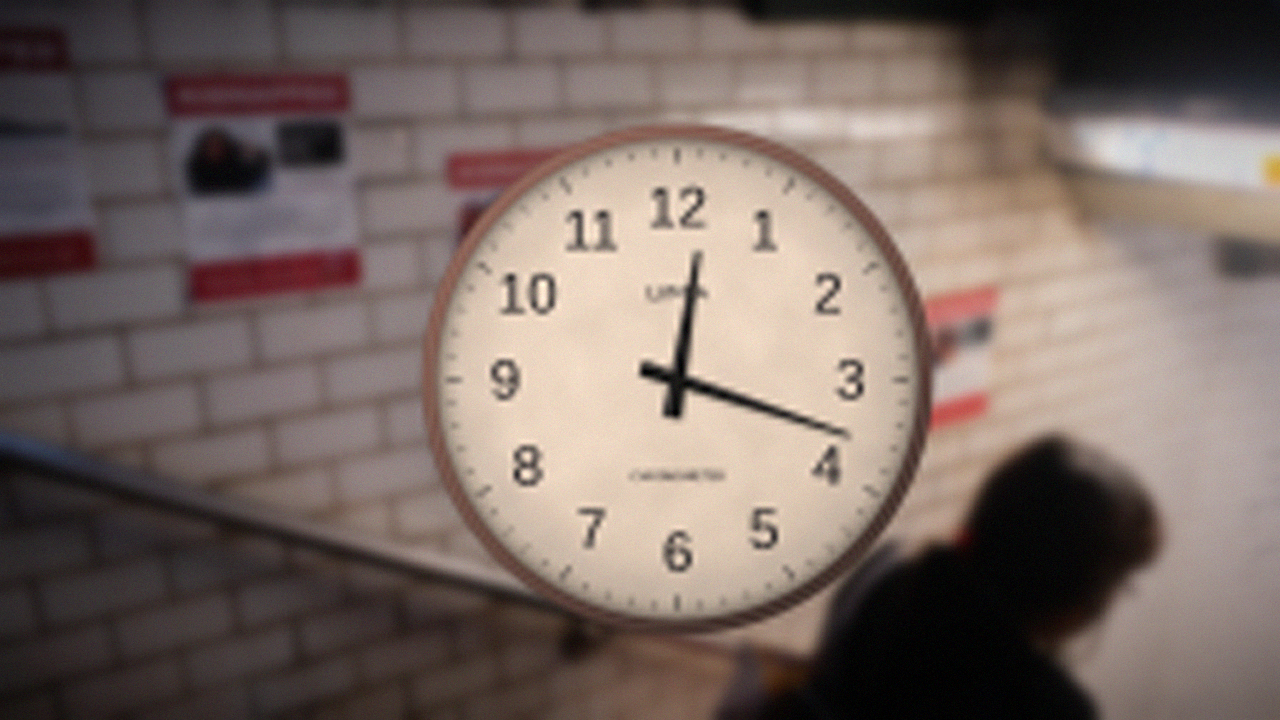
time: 12:18
